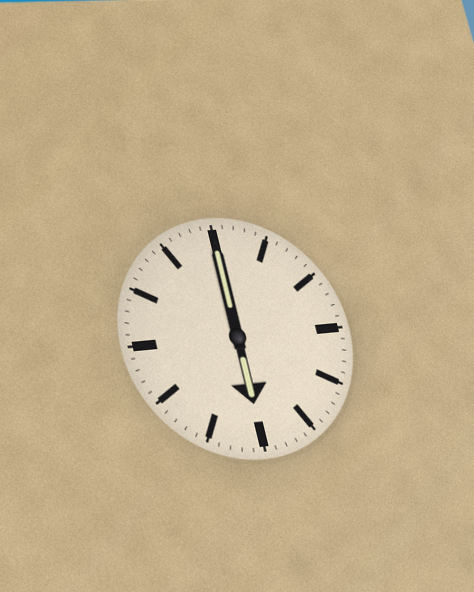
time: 6:00
